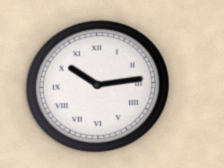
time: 10:14
